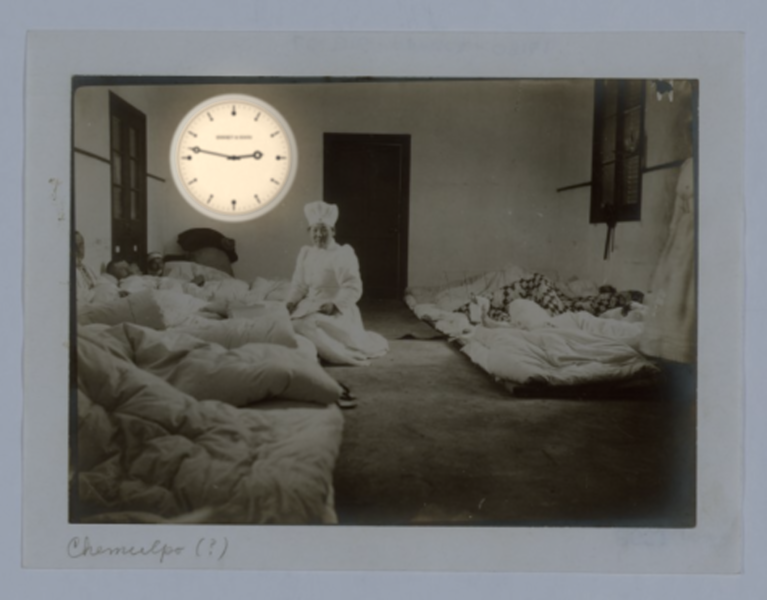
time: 2:47
